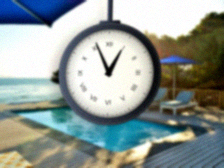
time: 12:56
